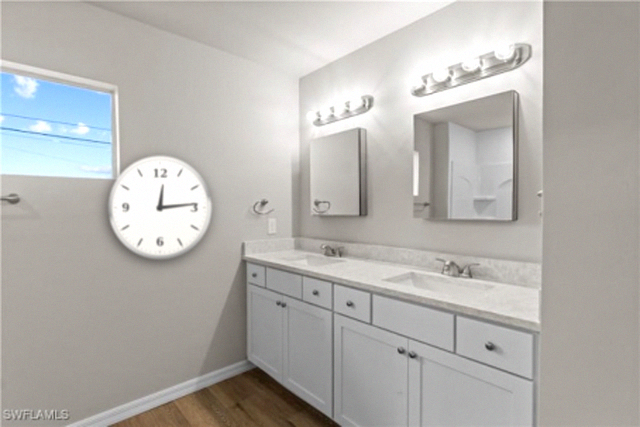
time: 12:14
